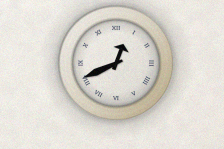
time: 12:41
